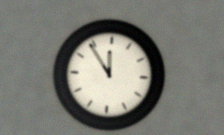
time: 11:54
